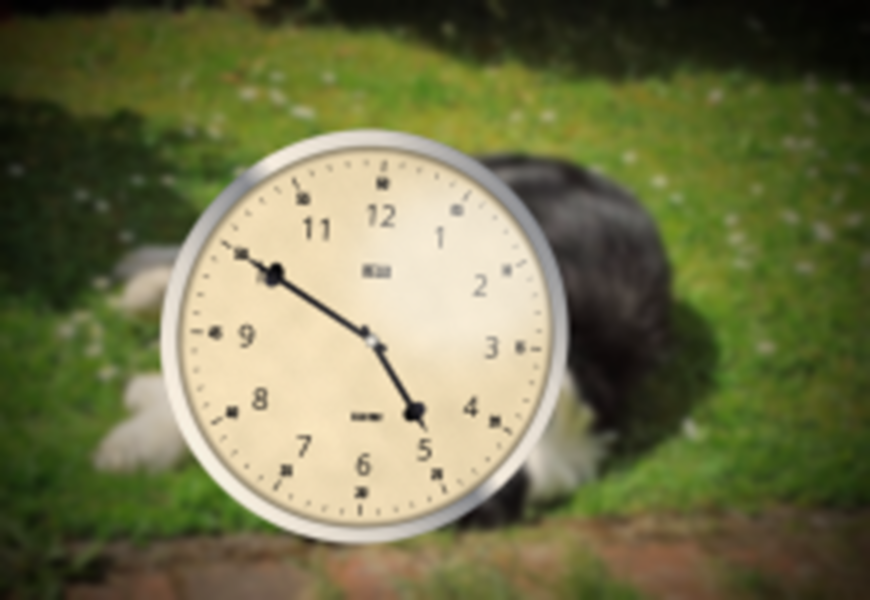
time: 4:50
